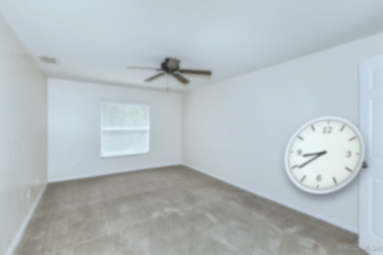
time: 8:39
